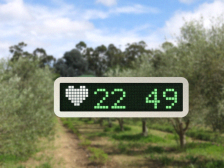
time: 22:49
